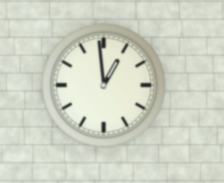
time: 12:59
